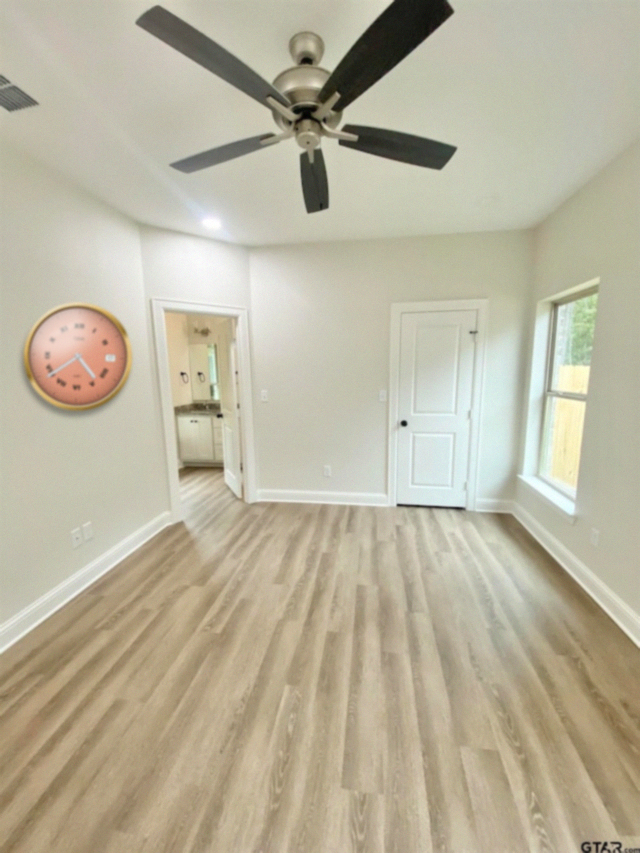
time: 4:39
